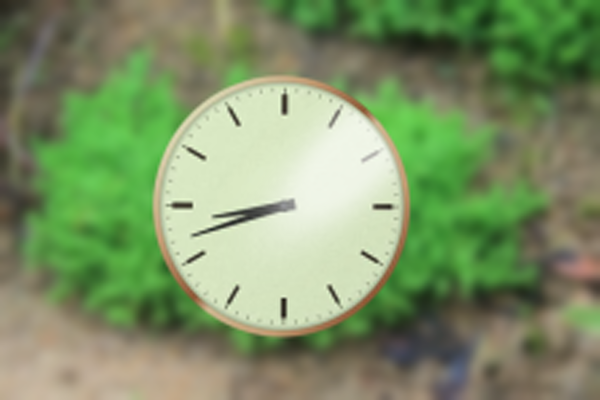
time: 8:42
